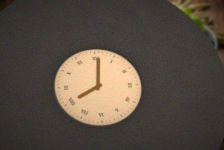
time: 8:01
